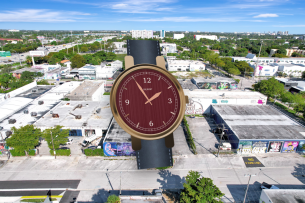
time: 1:55
